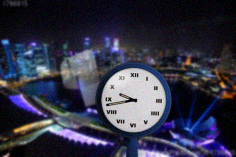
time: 9:43
